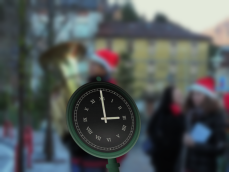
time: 3:00
